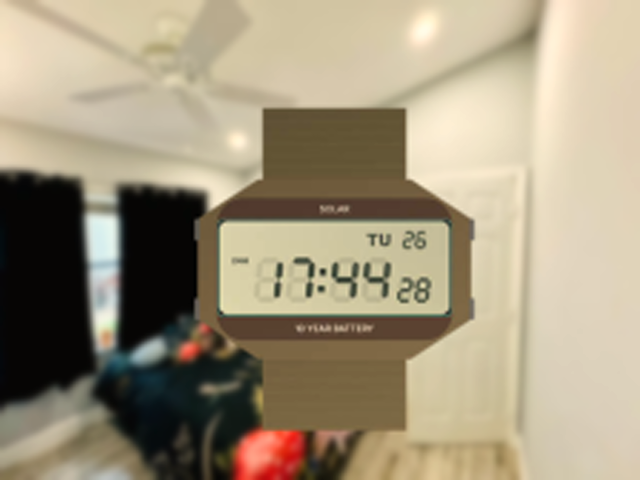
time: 17:44:28
